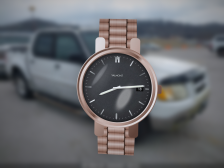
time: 8:14
